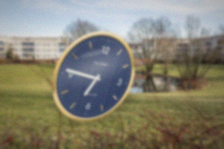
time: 6:46
